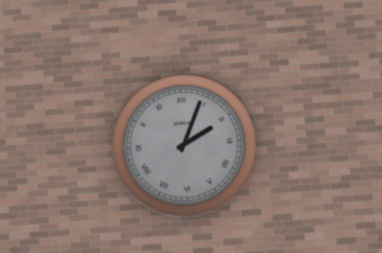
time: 2:04
